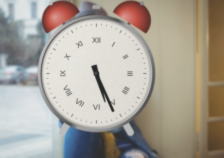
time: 5:26
